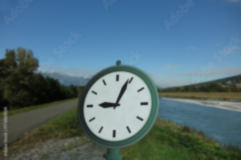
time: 9:04
